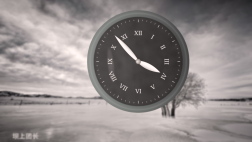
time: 3:53
